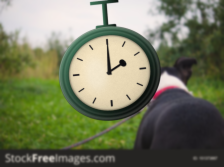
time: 2:00
